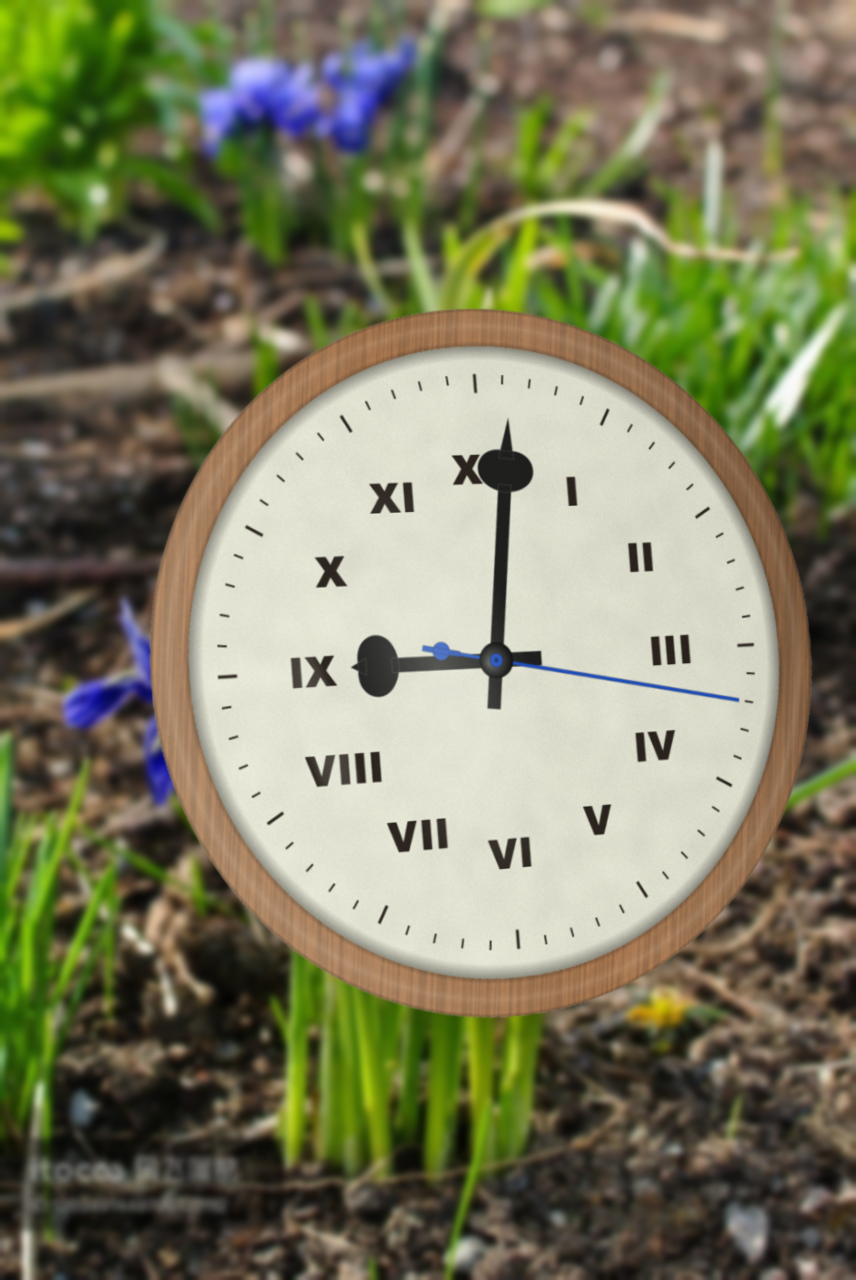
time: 9:01:17
